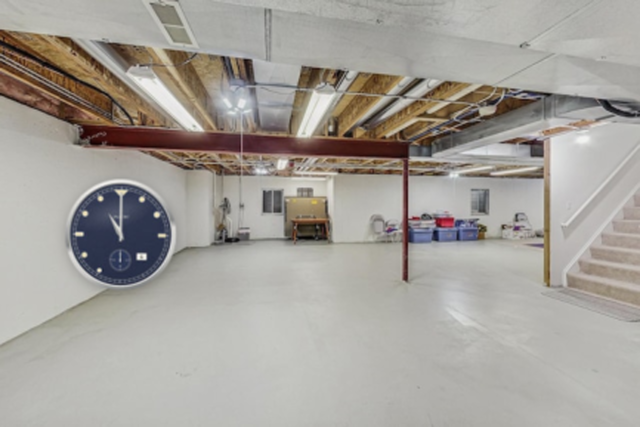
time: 11:00
